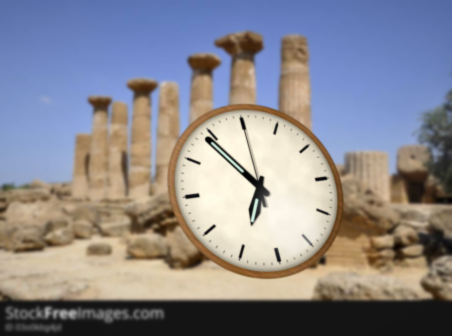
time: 6:54:00
